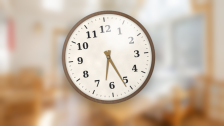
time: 6:26
